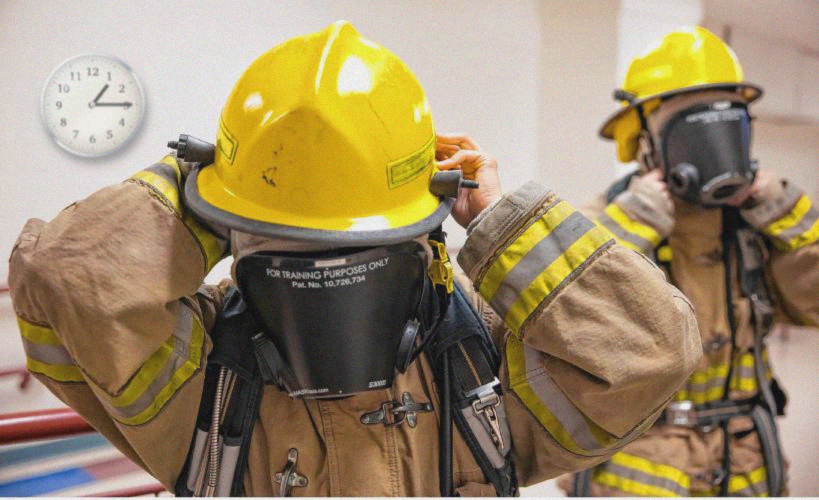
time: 1:15
